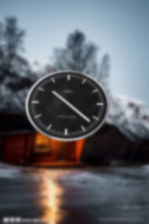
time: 10:22
